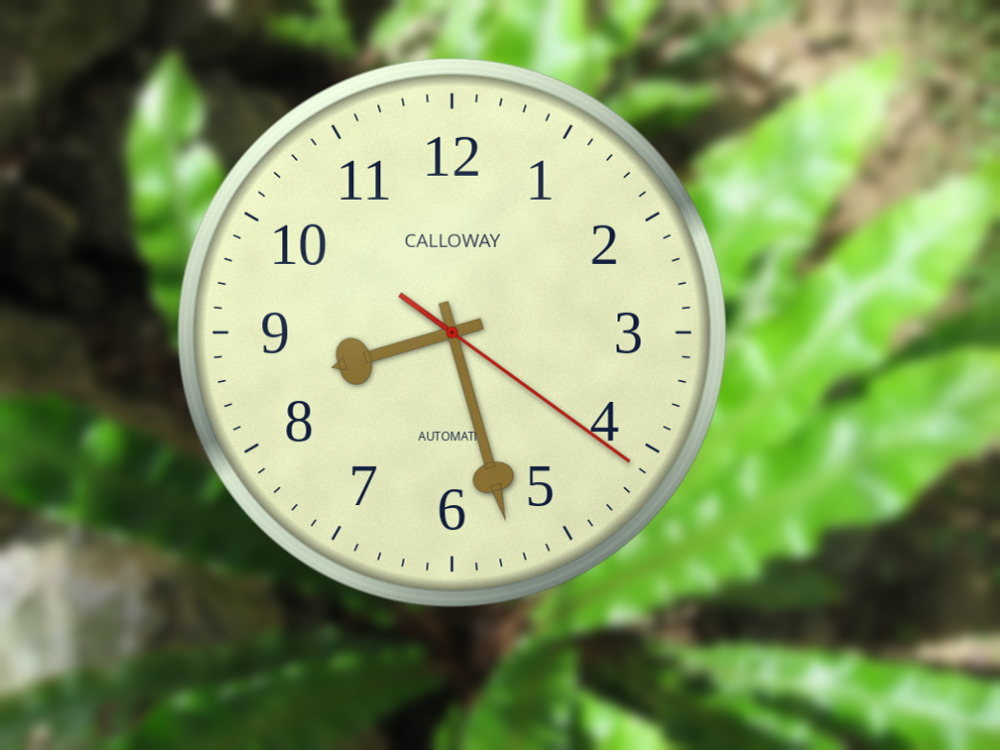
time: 8:27:21
